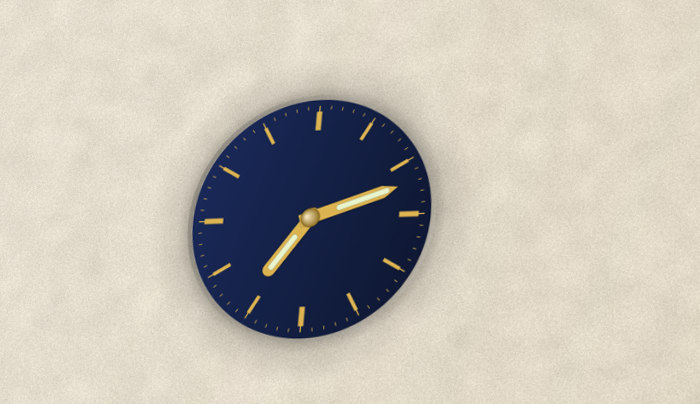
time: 7:12
